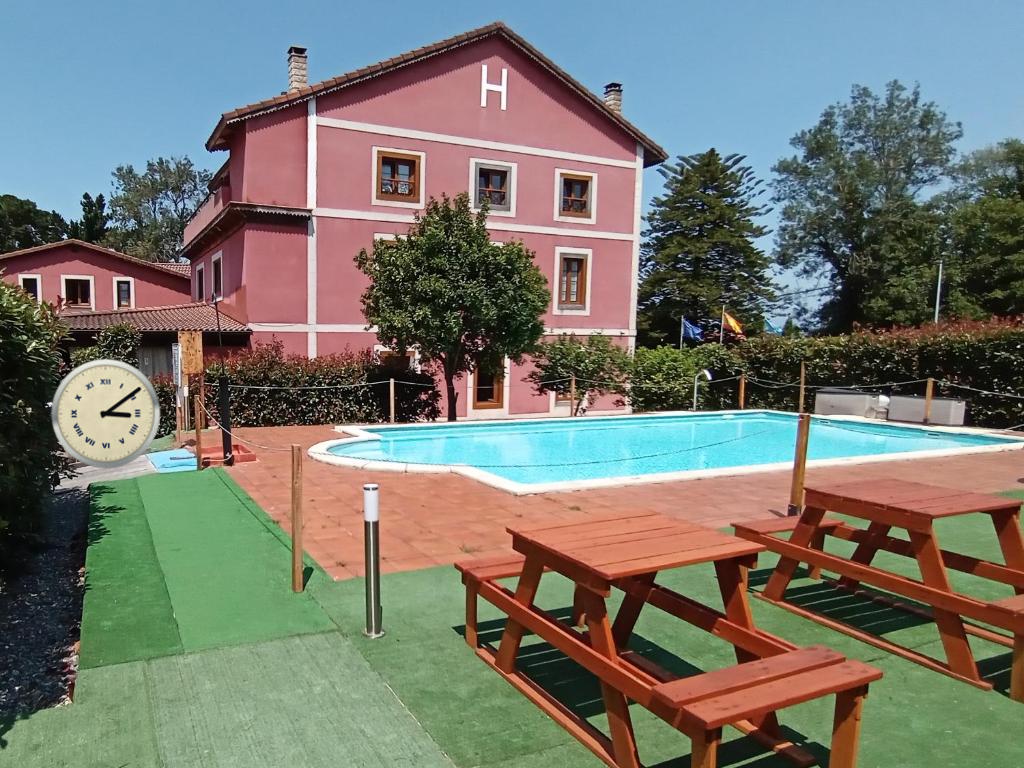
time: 3:09
